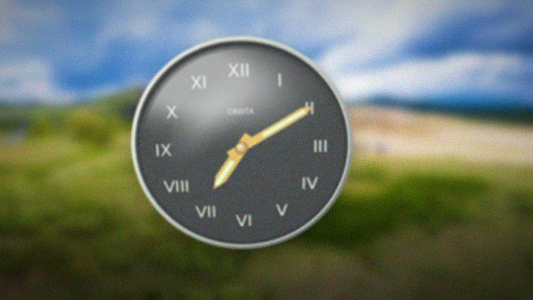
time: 7:10
